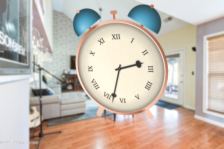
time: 2:33
